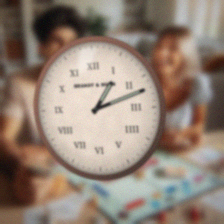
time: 1:12
